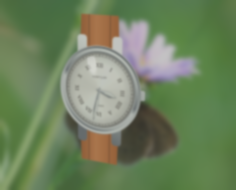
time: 3:32
